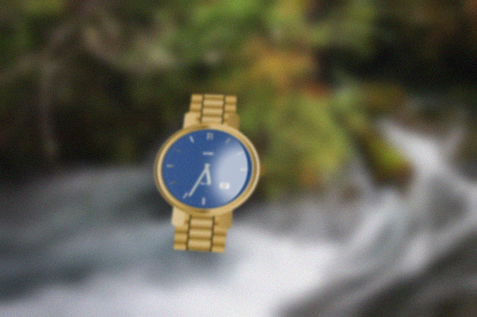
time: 5:34
